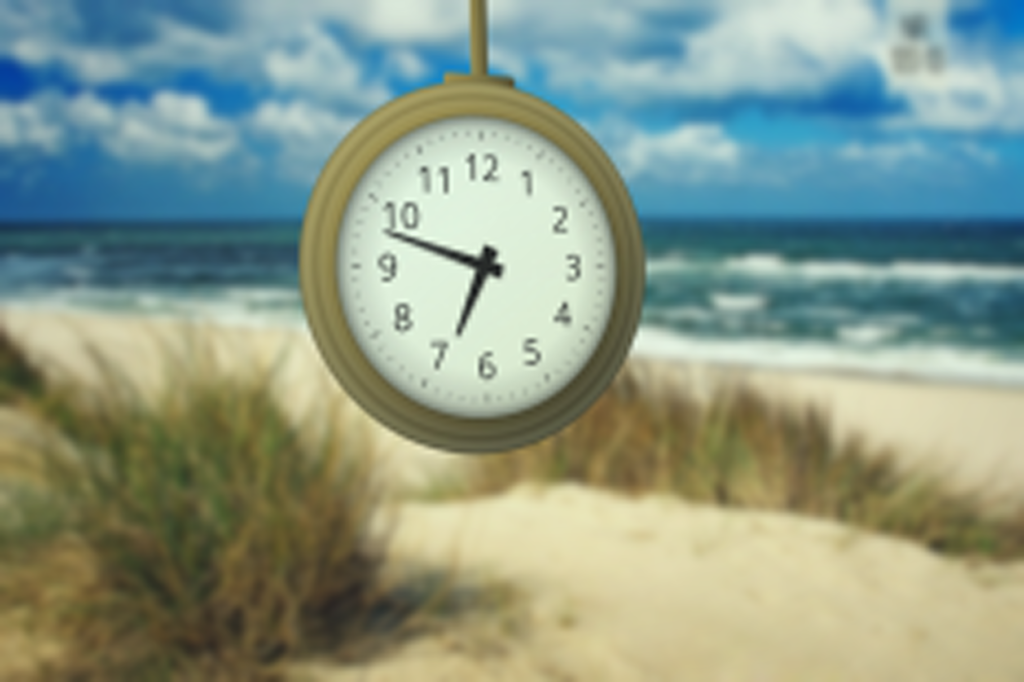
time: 6:48
